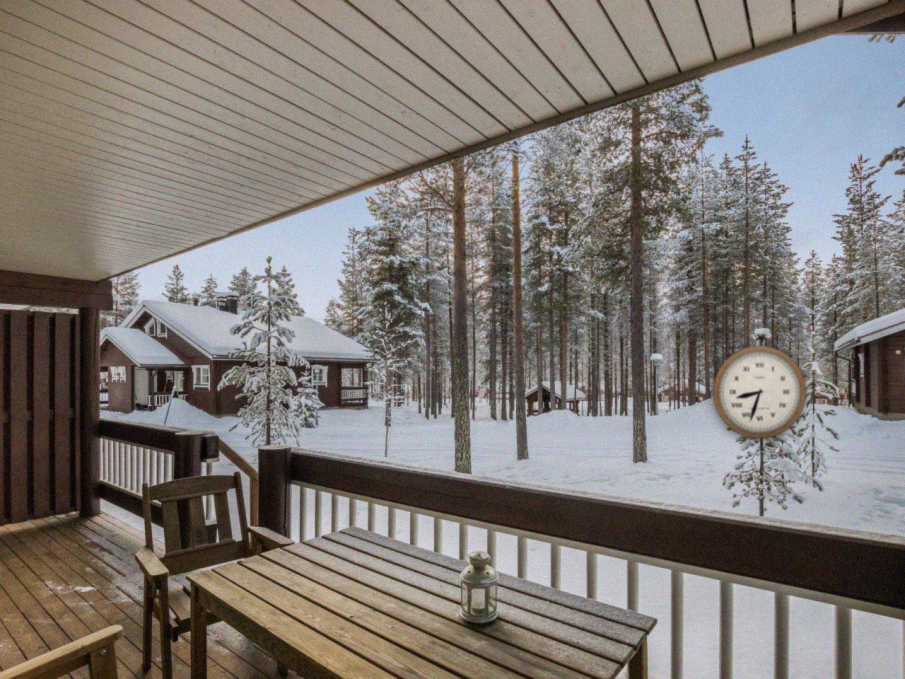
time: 8:33
